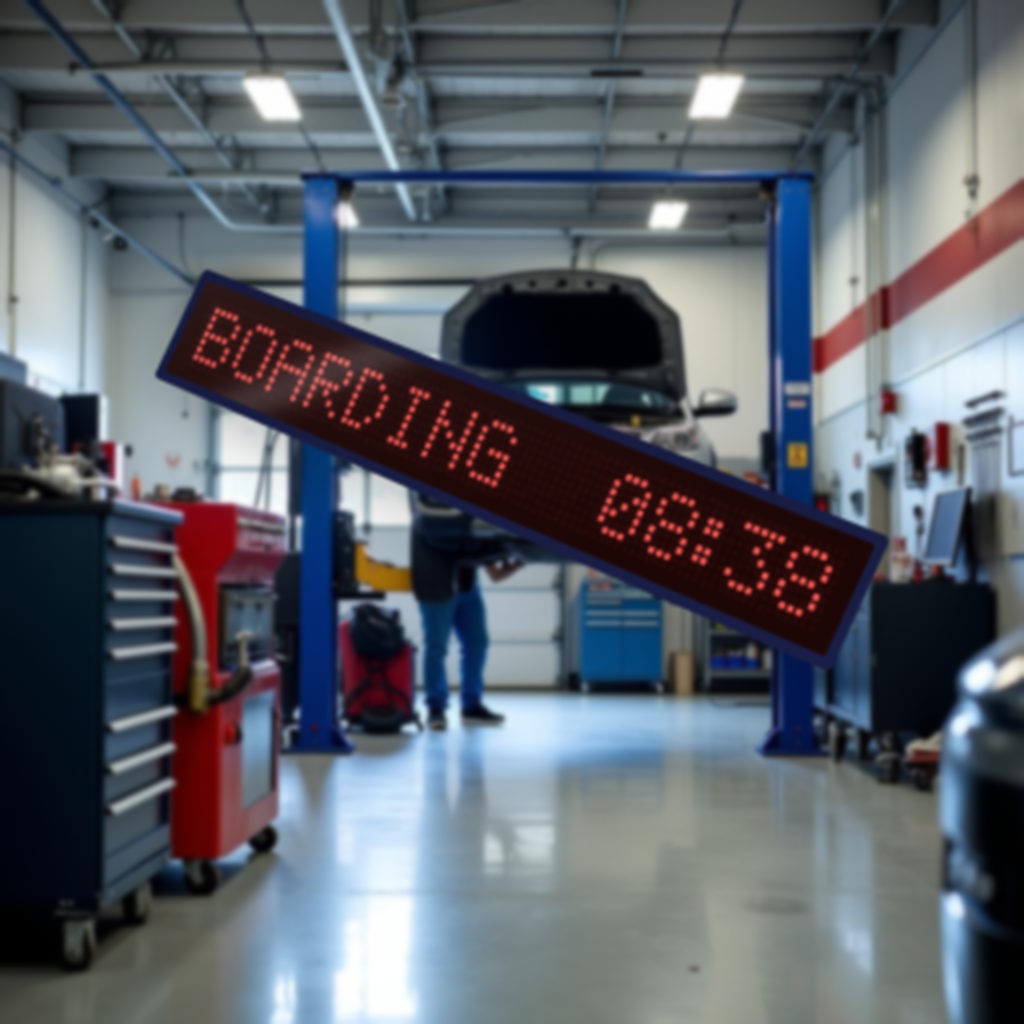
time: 8:38
